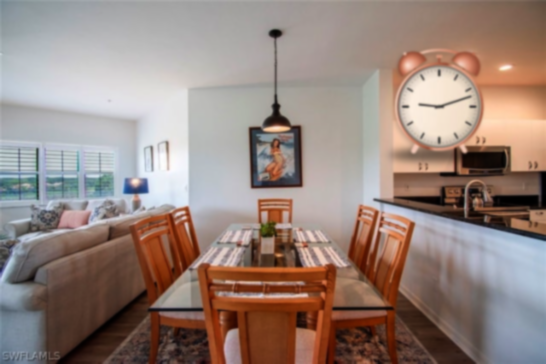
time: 9:12
